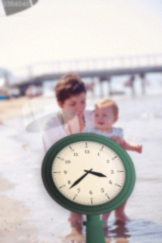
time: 3:38
